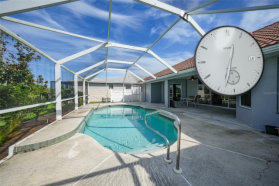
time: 12:33
